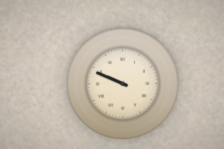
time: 9:49
